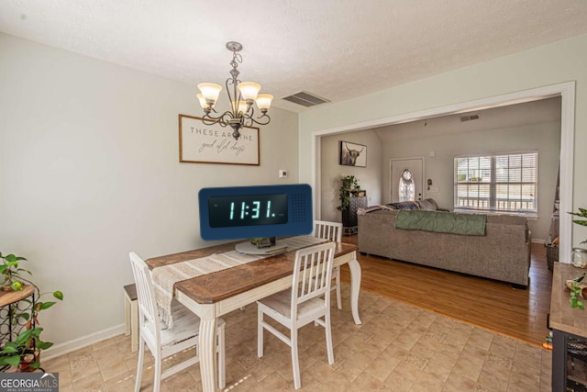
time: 11:31
